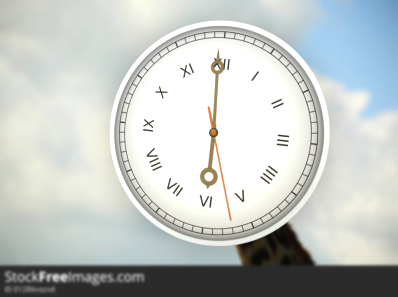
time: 5:59:27
